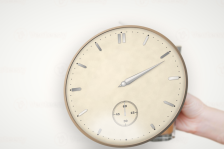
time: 2:11
